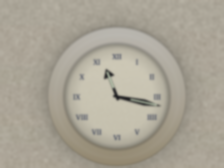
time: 11:17
